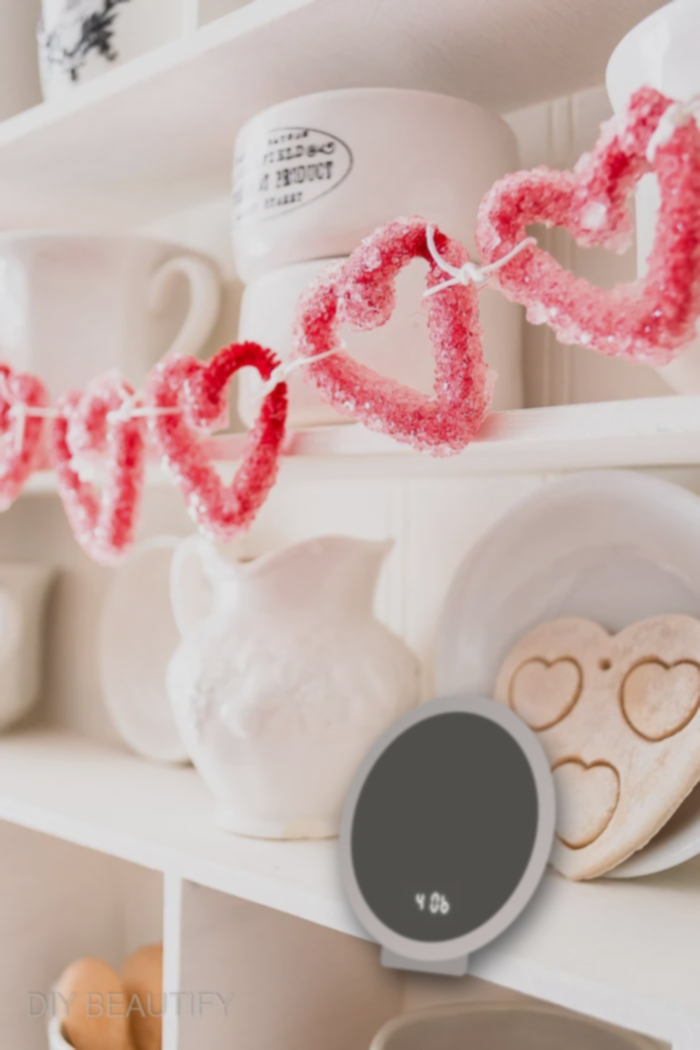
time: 4:06
